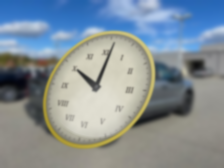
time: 10:01
